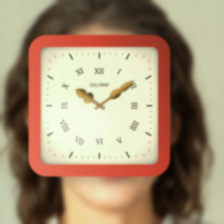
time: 10:09
